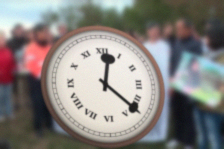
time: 12:22
